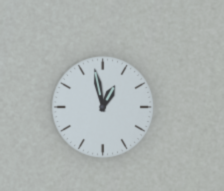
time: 12:58
